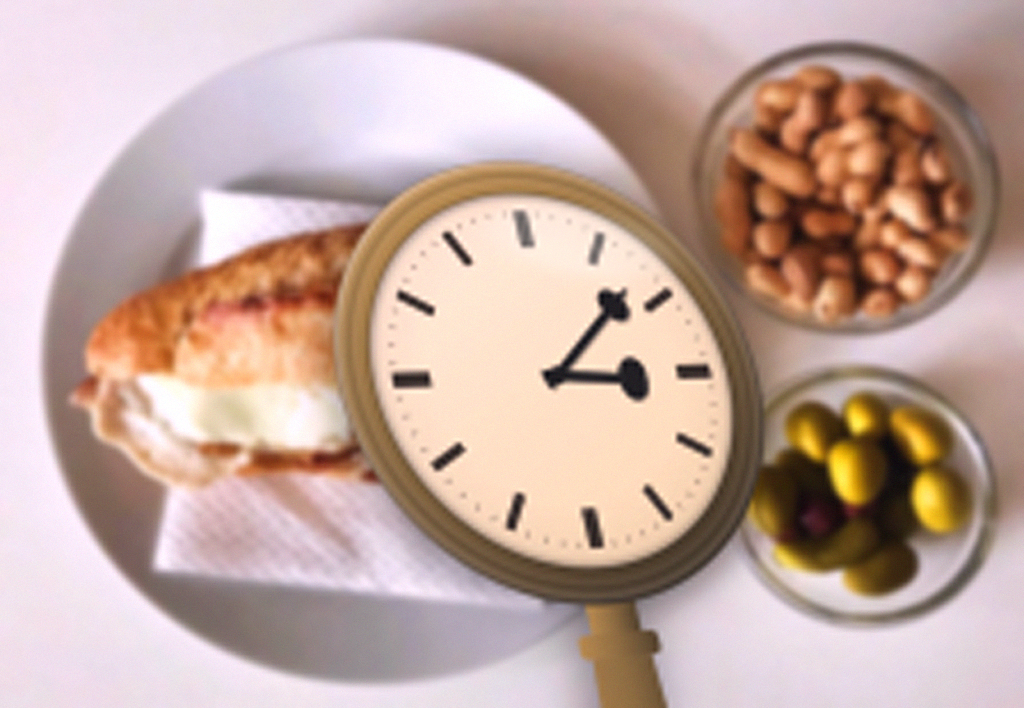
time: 3:08
